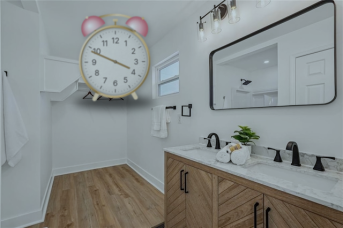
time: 3:49
